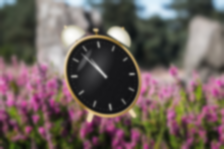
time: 10:53
